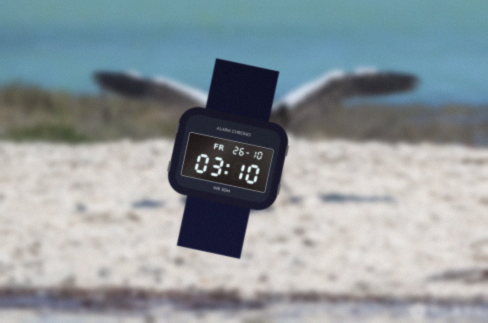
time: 3:10
